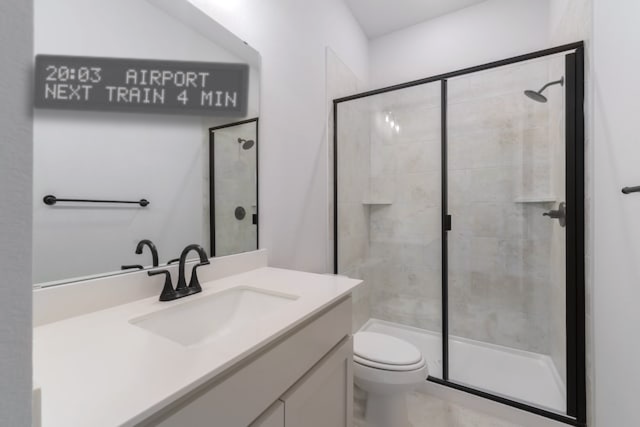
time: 20:03
